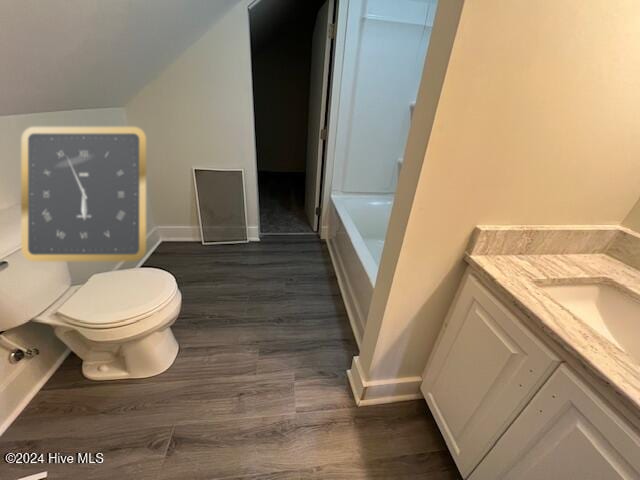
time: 5:56
